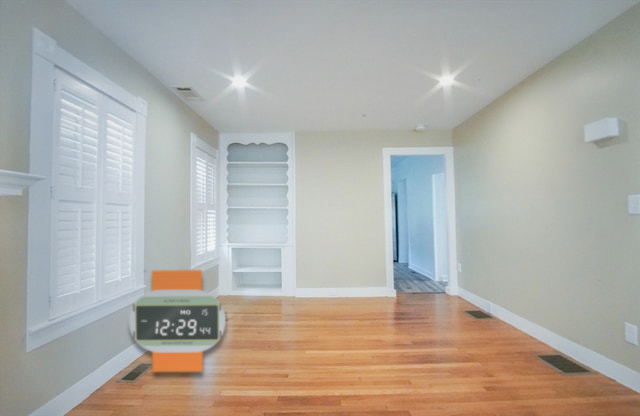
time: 12:29
